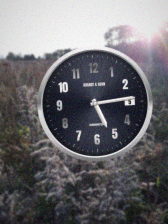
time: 5:14
